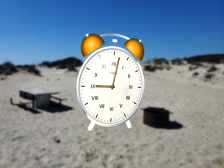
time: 9:02
